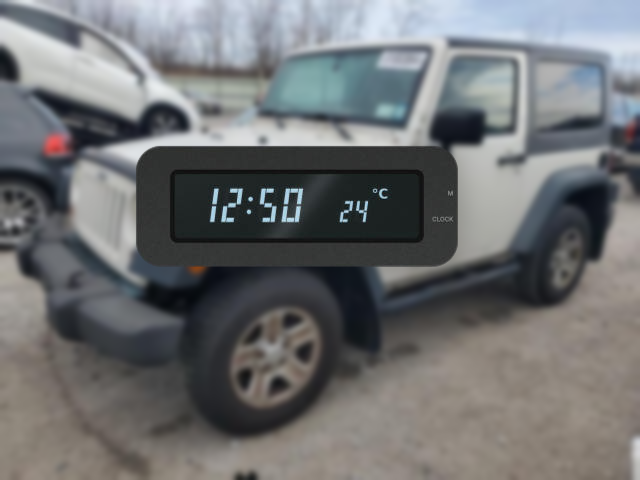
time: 12:50
